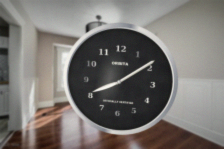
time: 8:09
